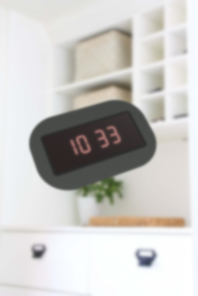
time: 10:33
